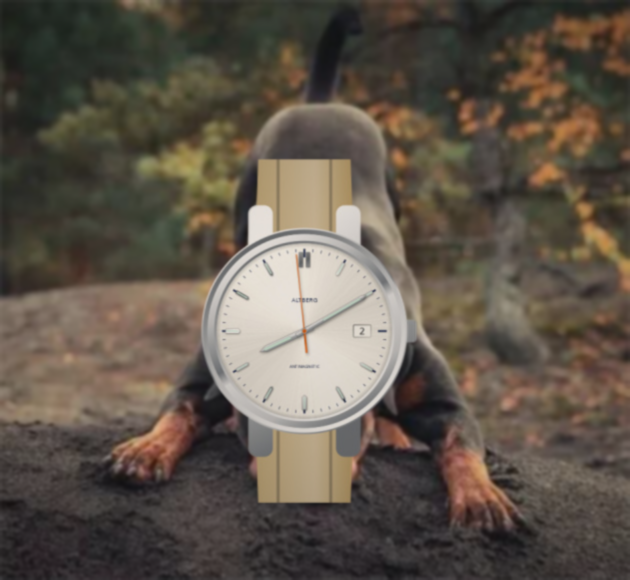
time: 8:09:59
